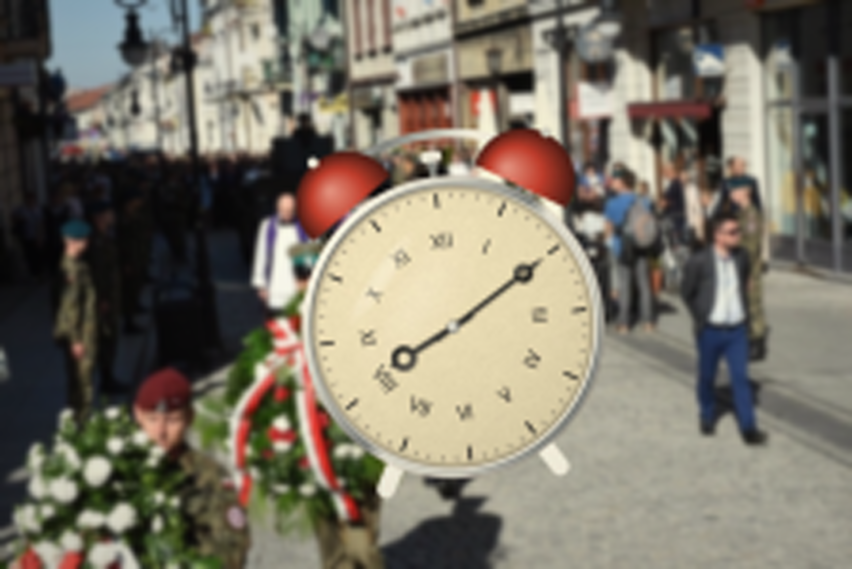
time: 8:10
